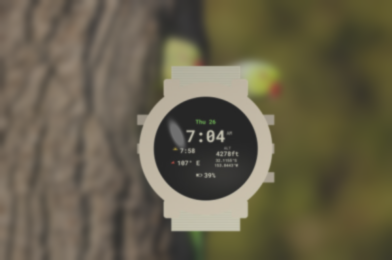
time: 7:04
